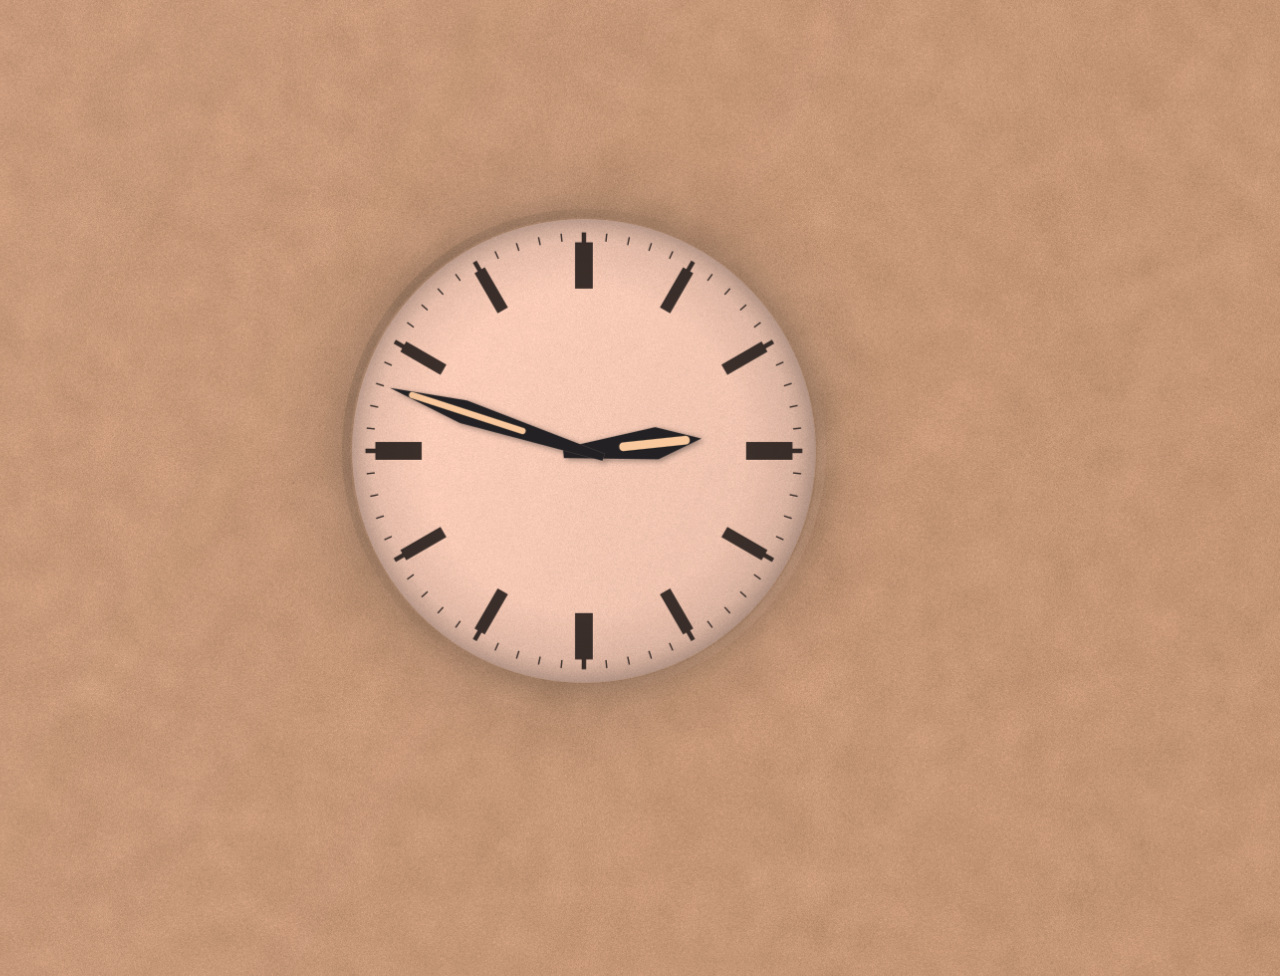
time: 2:48
